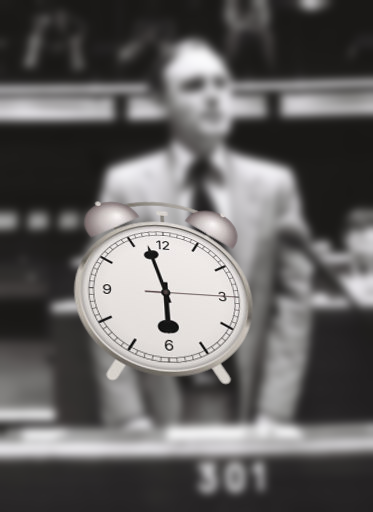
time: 5:57:15
